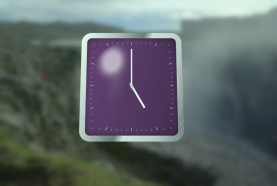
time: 5:00
